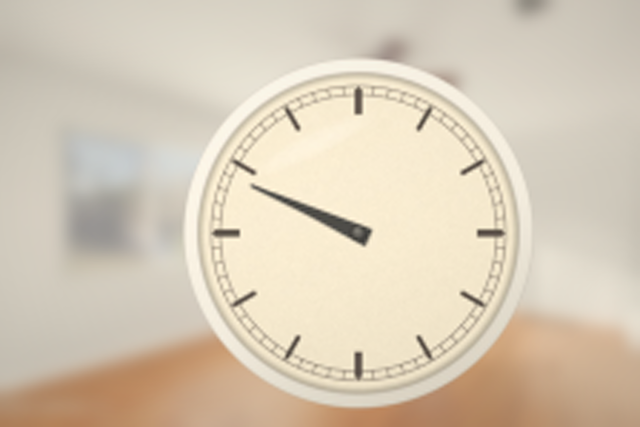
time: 9:49
